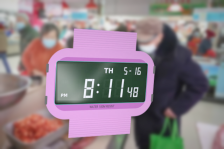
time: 8:11:48
